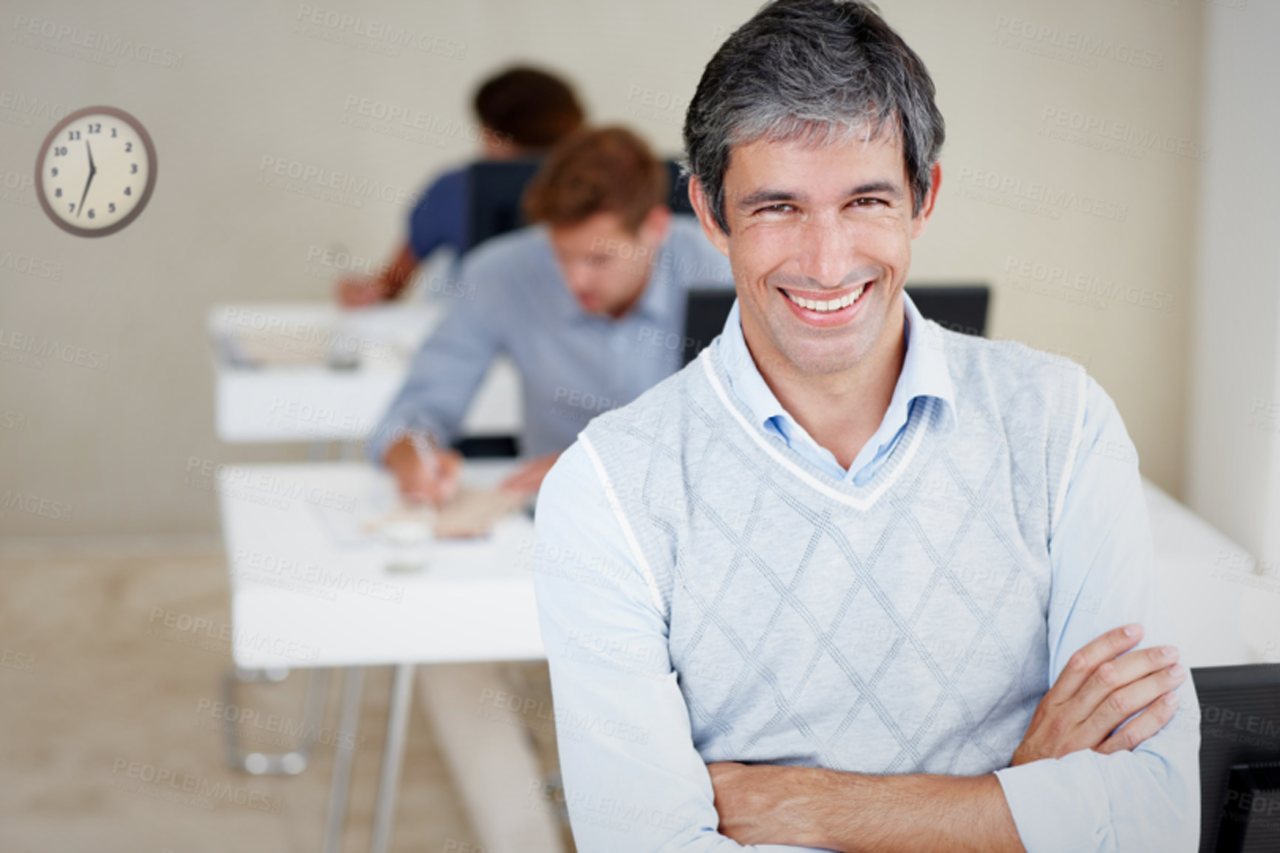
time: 11:33
